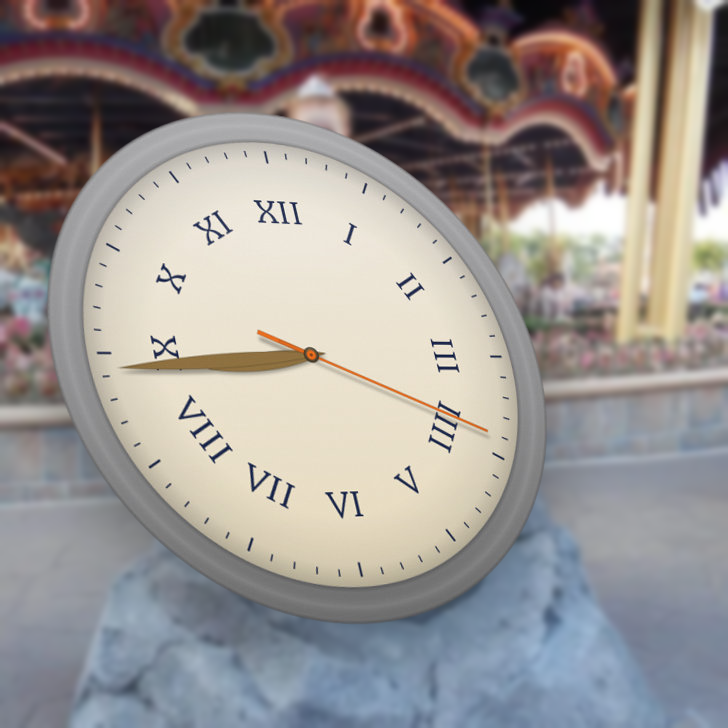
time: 8:44:19
